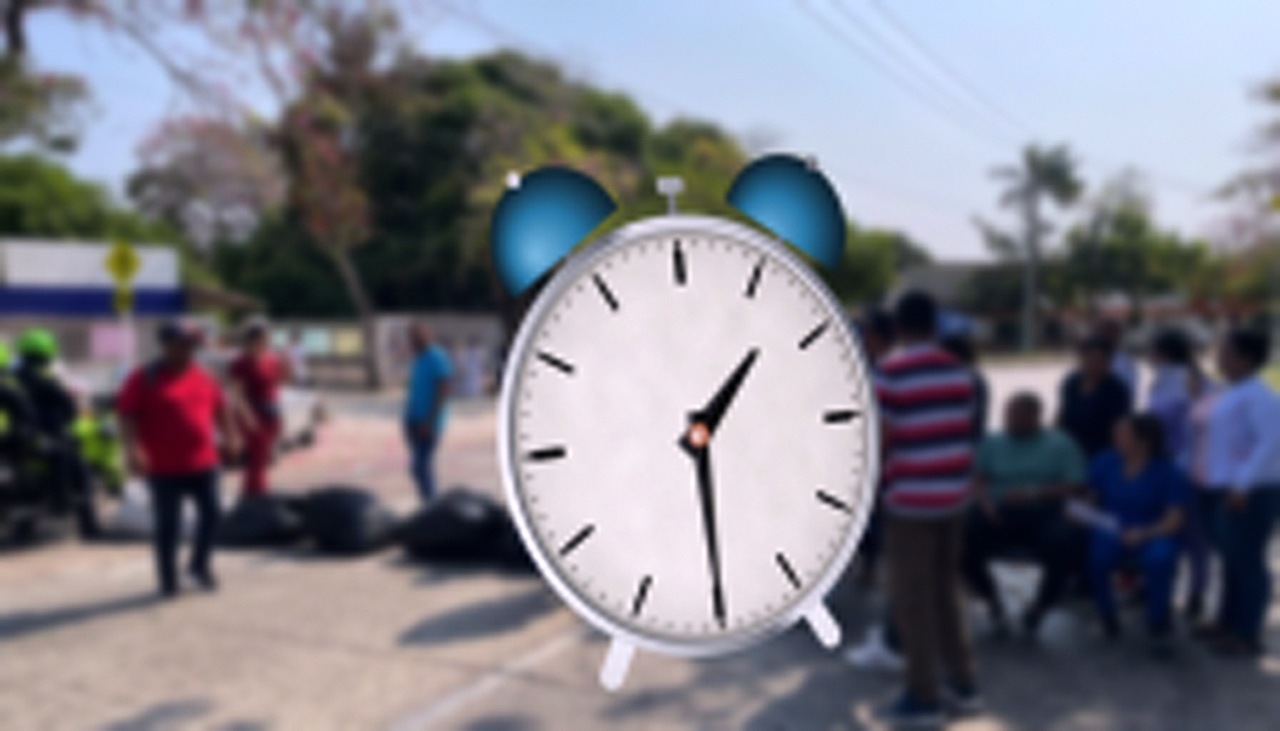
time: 1:30
